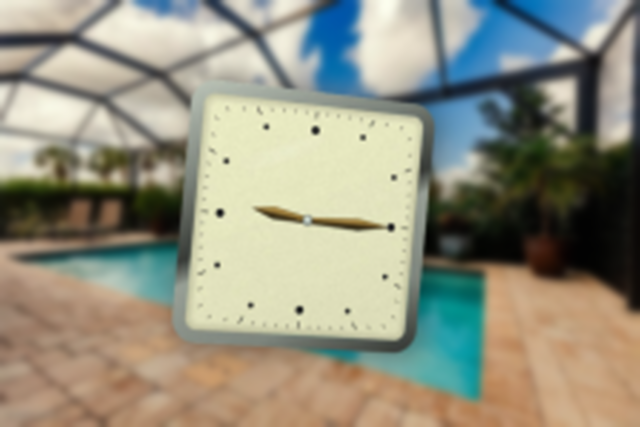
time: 9:15
